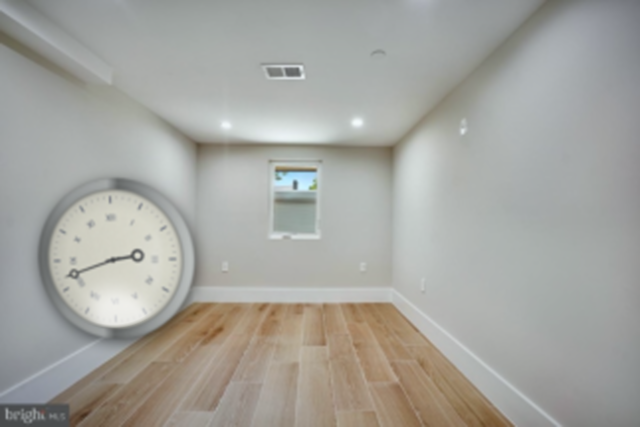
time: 2:42
